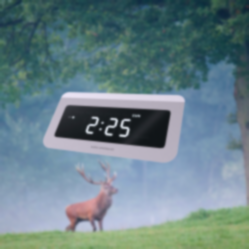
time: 2:25
